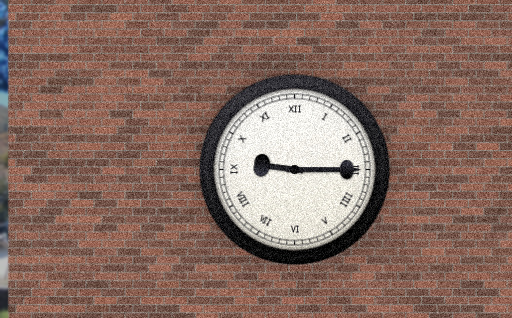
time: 9:15
